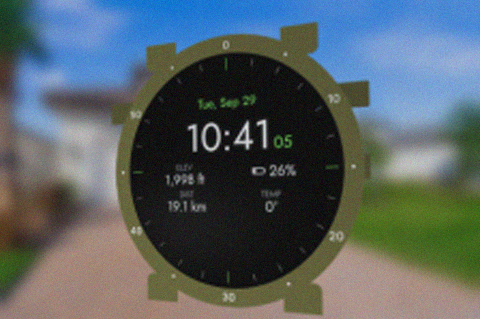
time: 10:41:05
